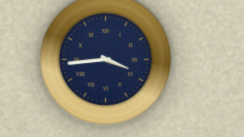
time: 3:44
